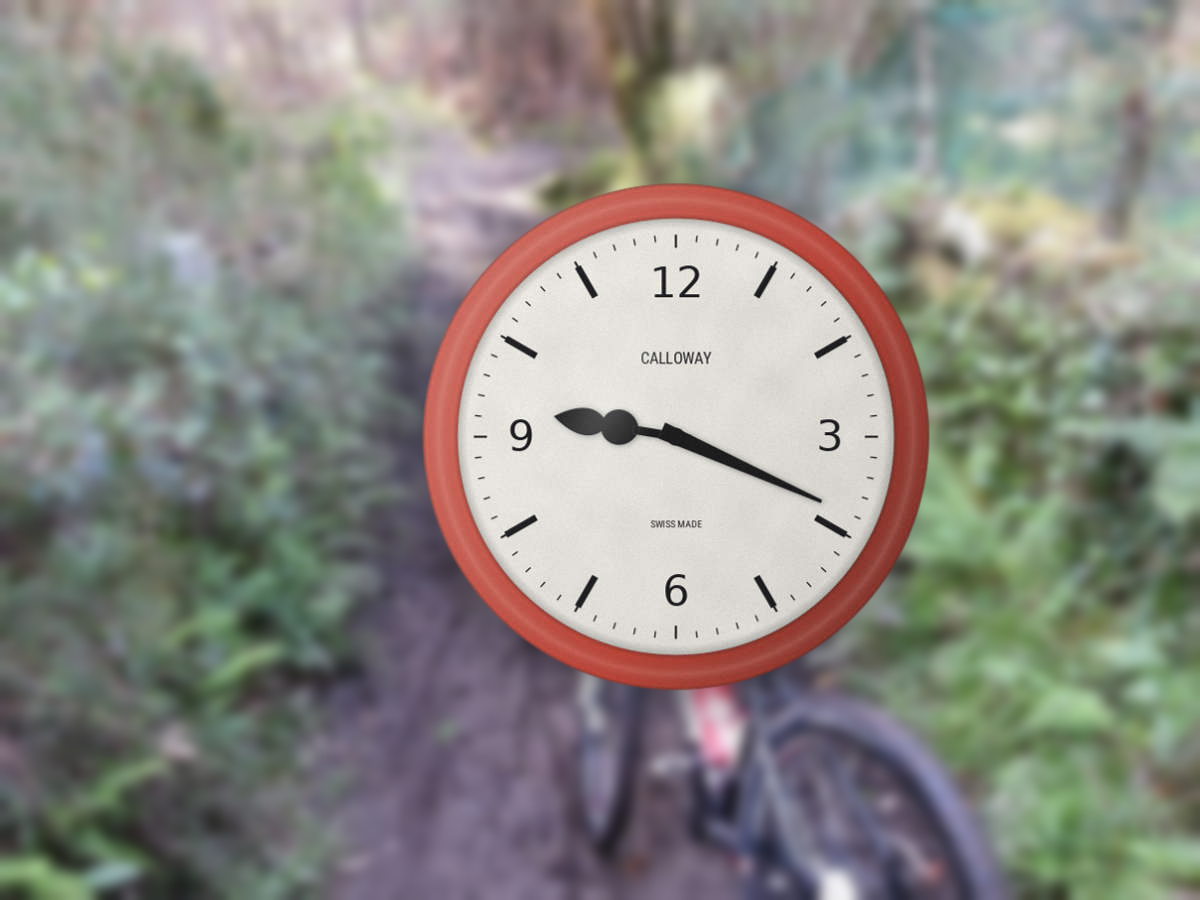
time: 9:19
